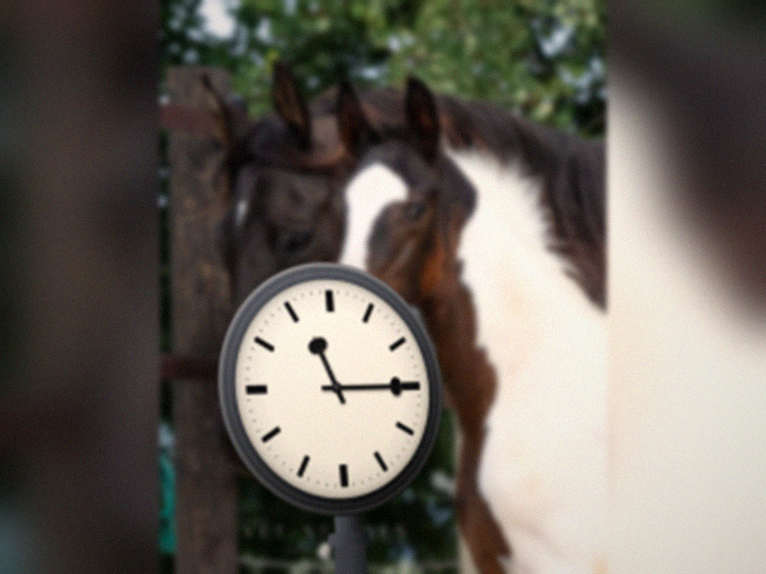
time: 11:15
